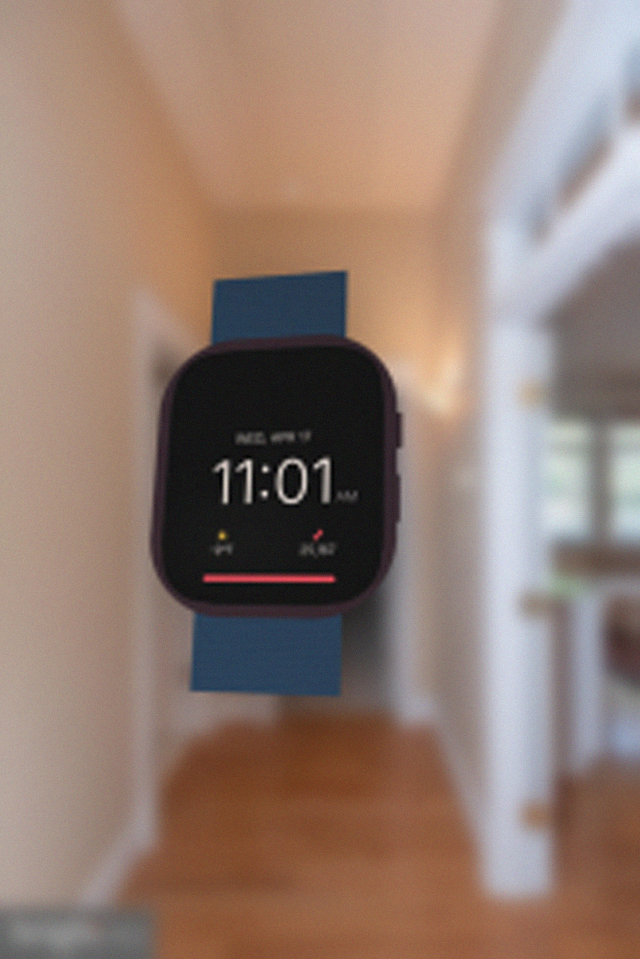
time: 11:01
